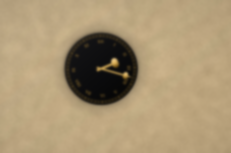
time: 2:18
